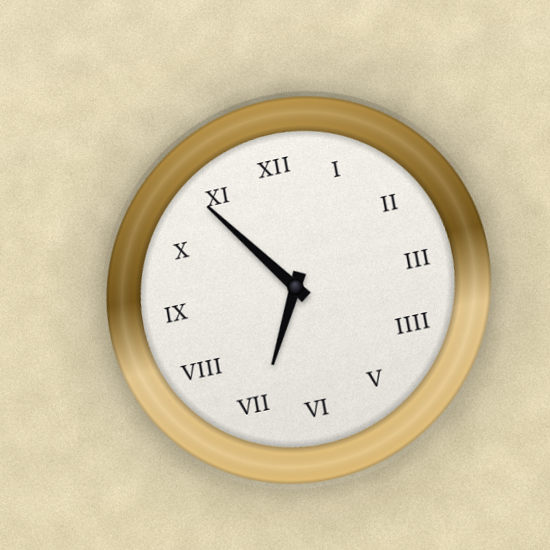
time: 6:54
